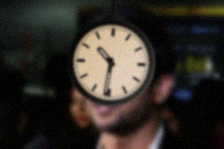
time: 10:31
